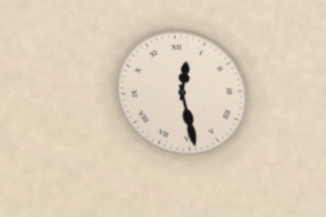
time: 12:29
